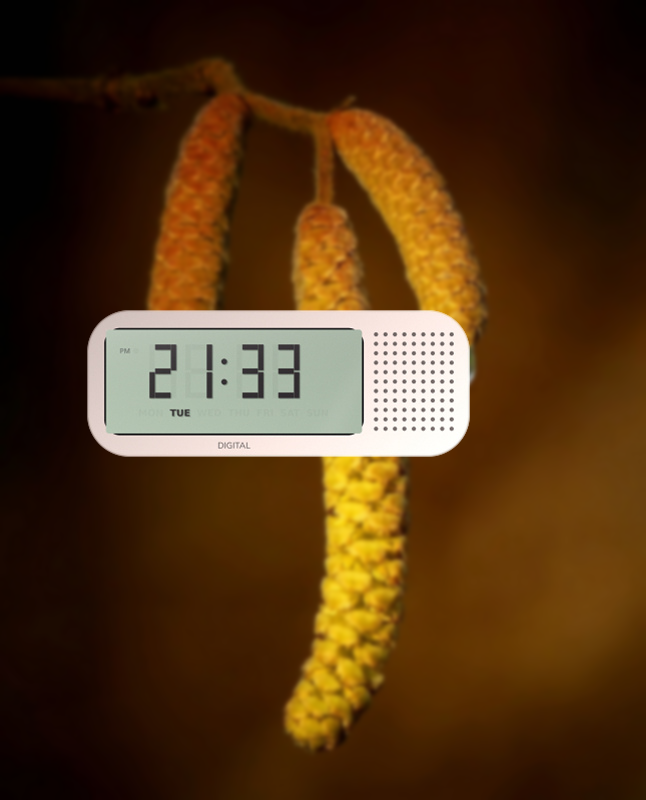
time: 21:33
